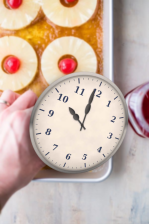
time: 9:59
